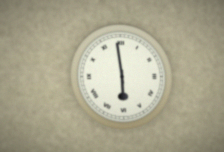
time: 5:59
